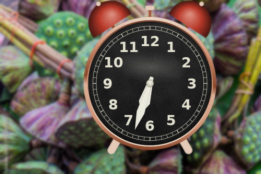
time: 6:33
